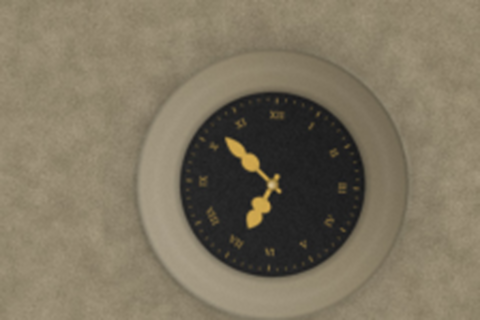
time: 6:52
